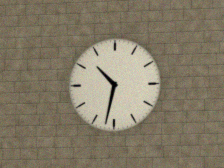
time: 10:32
